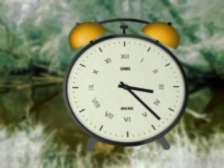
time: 3:23
